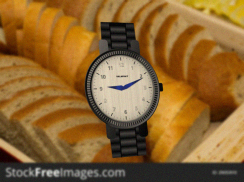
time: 9:11
